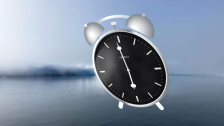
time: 5:59
